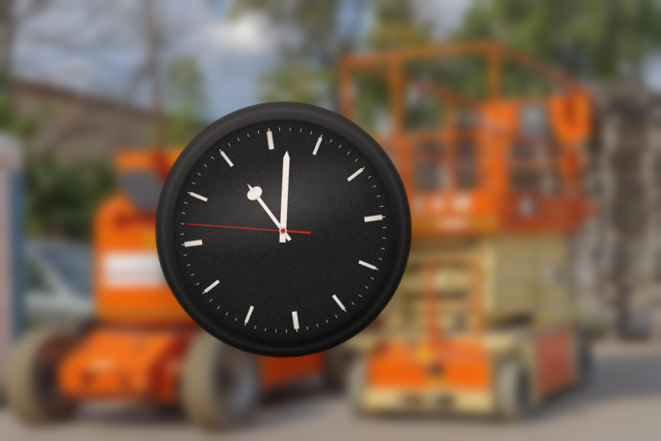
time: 11:01:47
